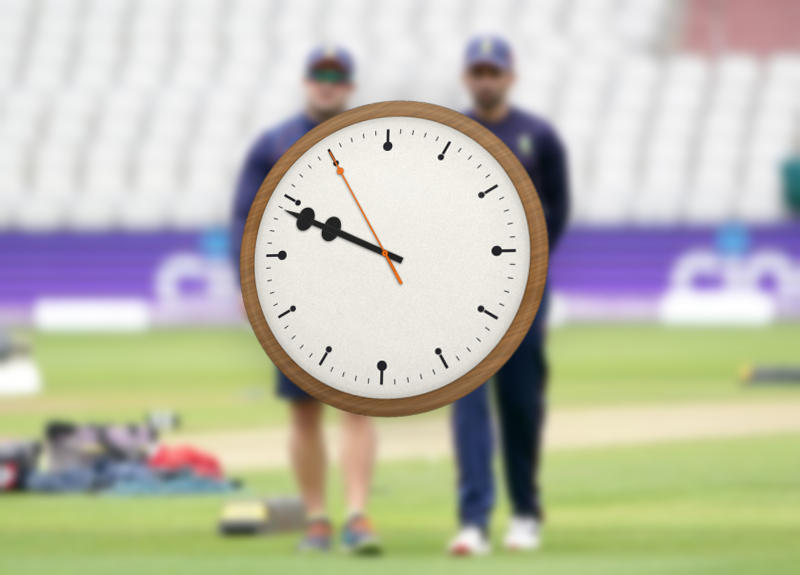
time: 9:48:55
